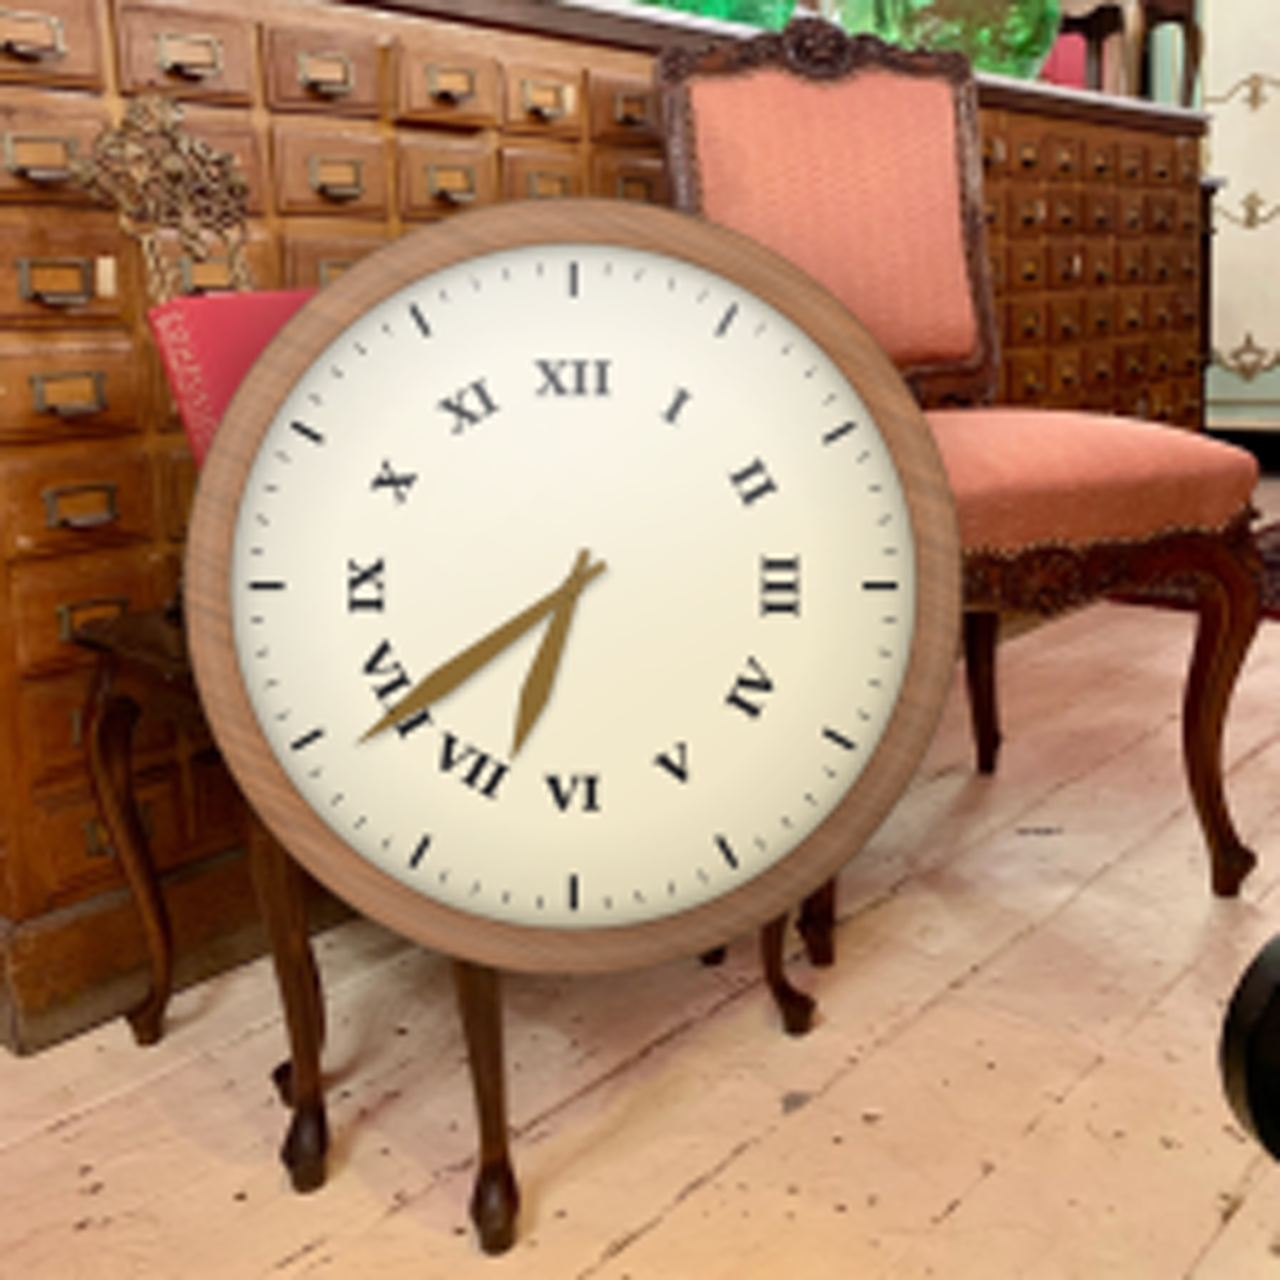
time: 6:39
